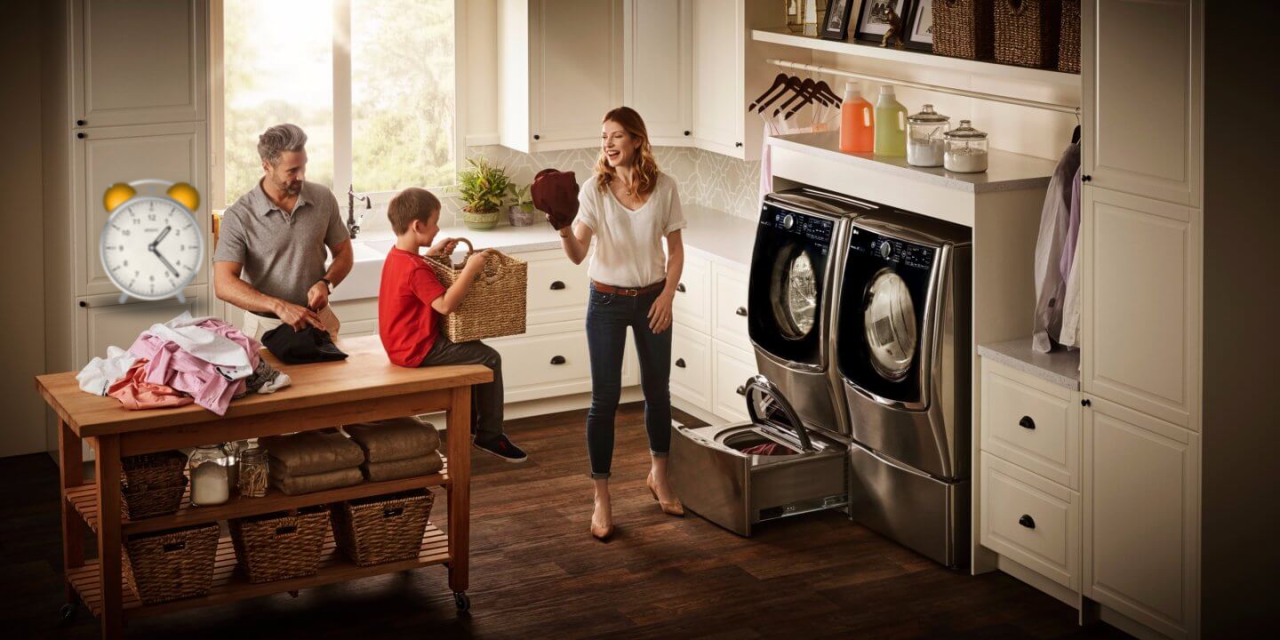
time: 1:23
